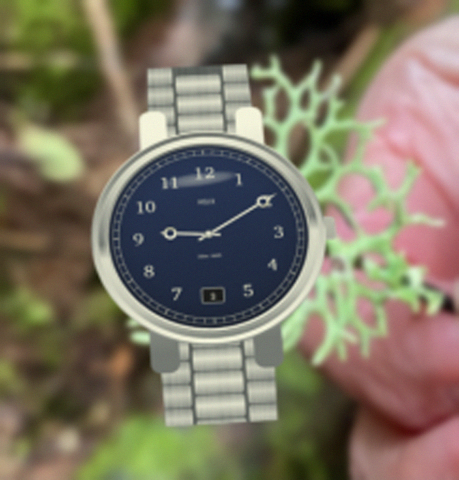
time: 9:10
